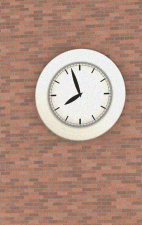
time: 7:57
